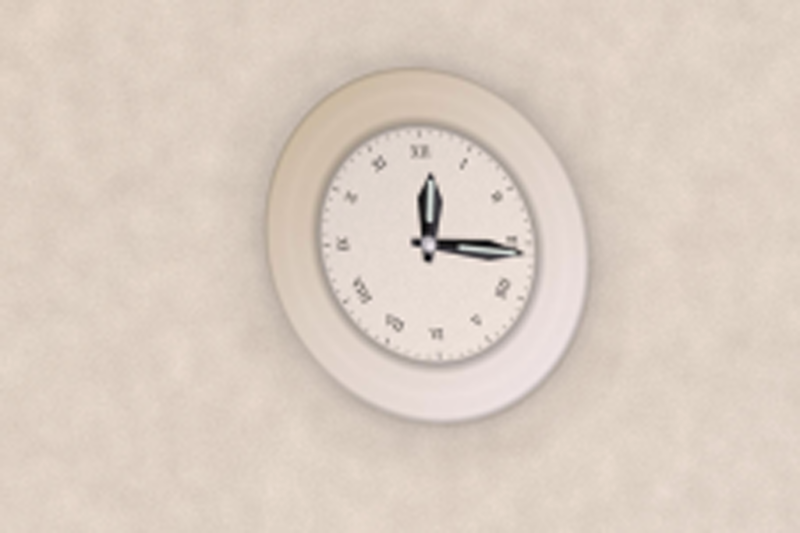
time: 12:16
